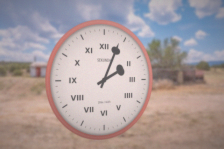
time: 2:04
